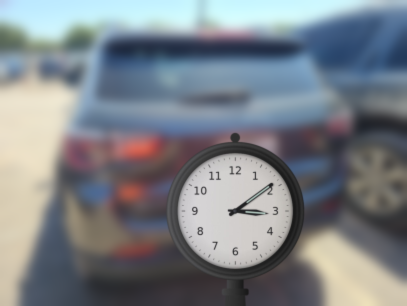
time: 3:09
